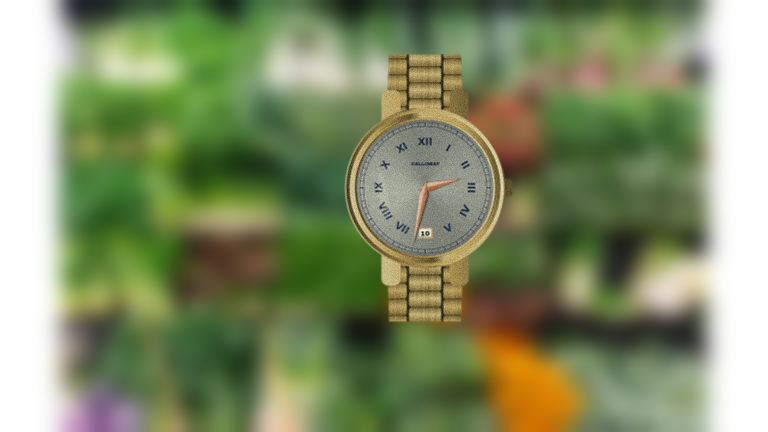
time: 2:32
